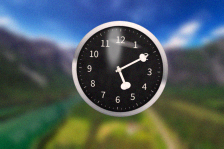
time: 5:10
